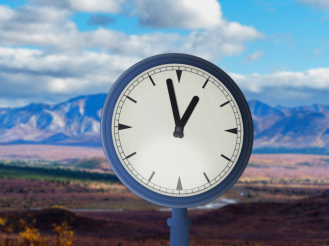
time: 12:58
